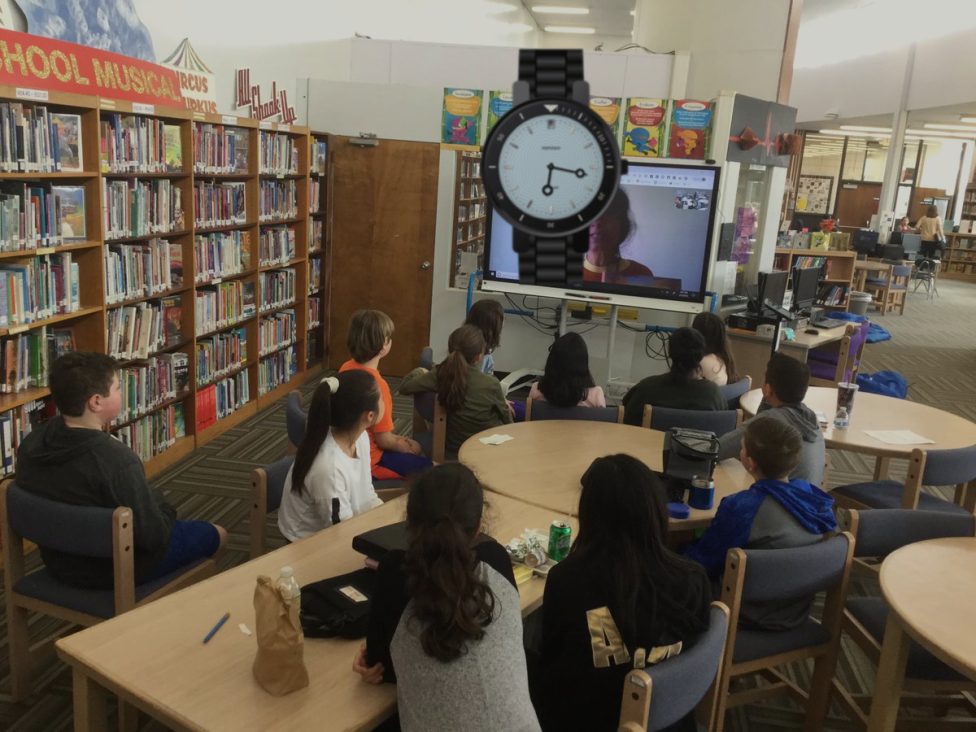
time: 6:17
